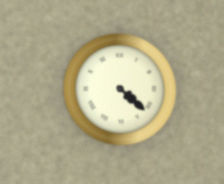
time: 4:22
